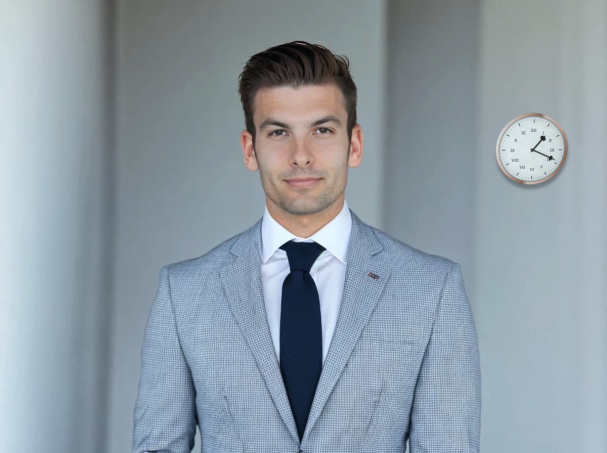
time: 1:19
